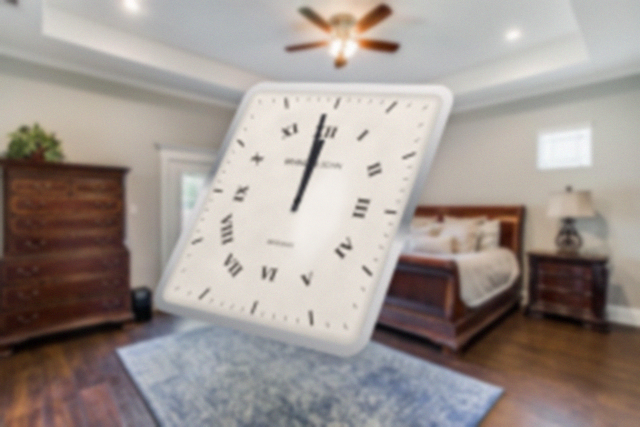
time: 11:59
